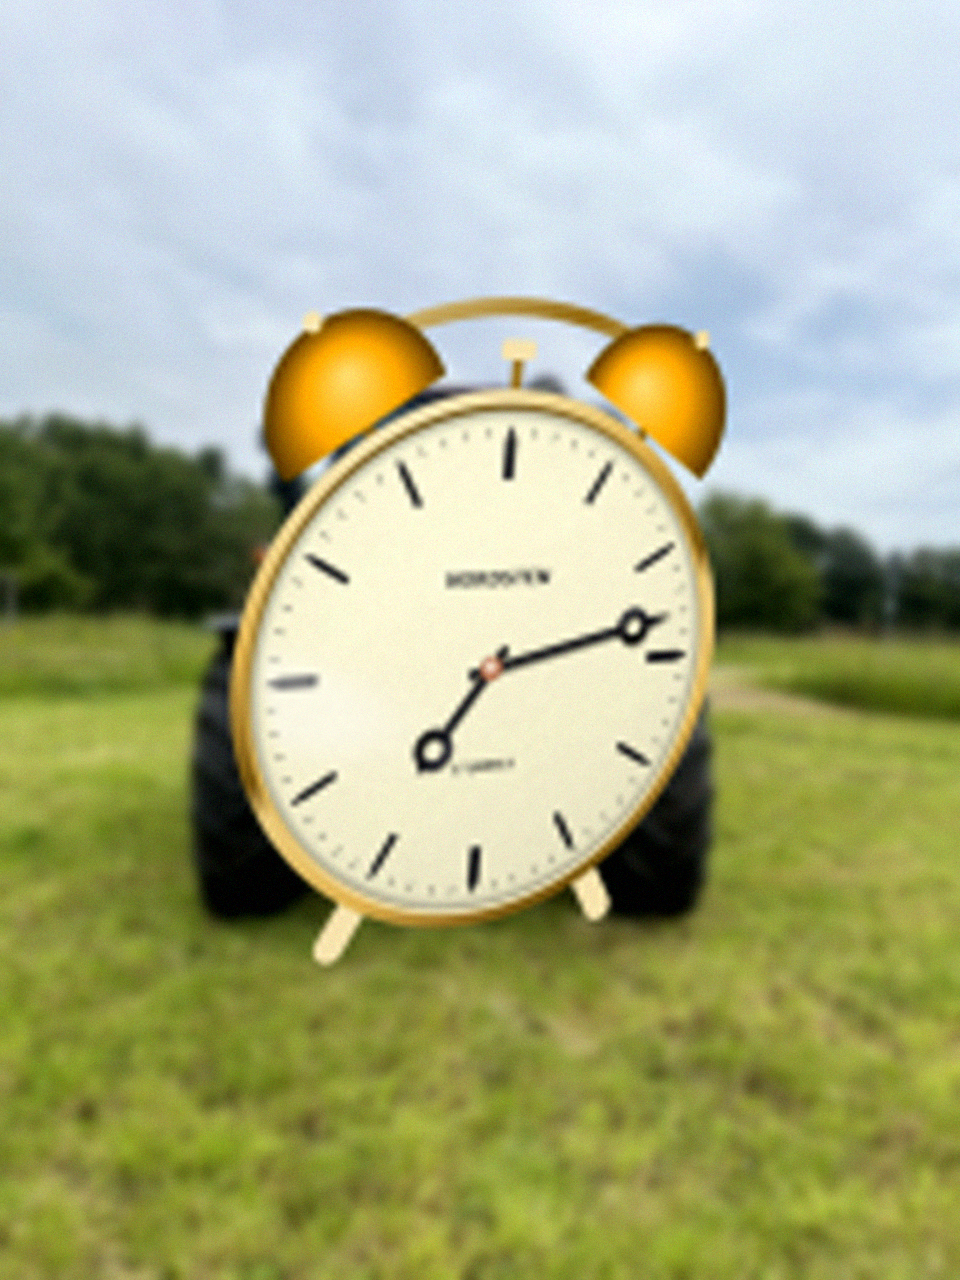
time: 7:13
